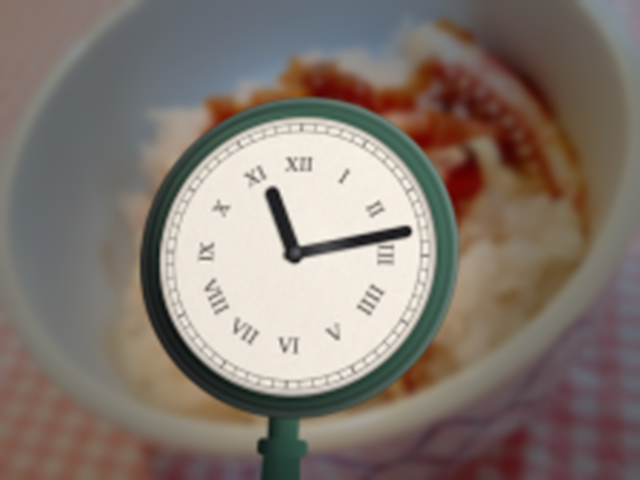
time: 11:13
